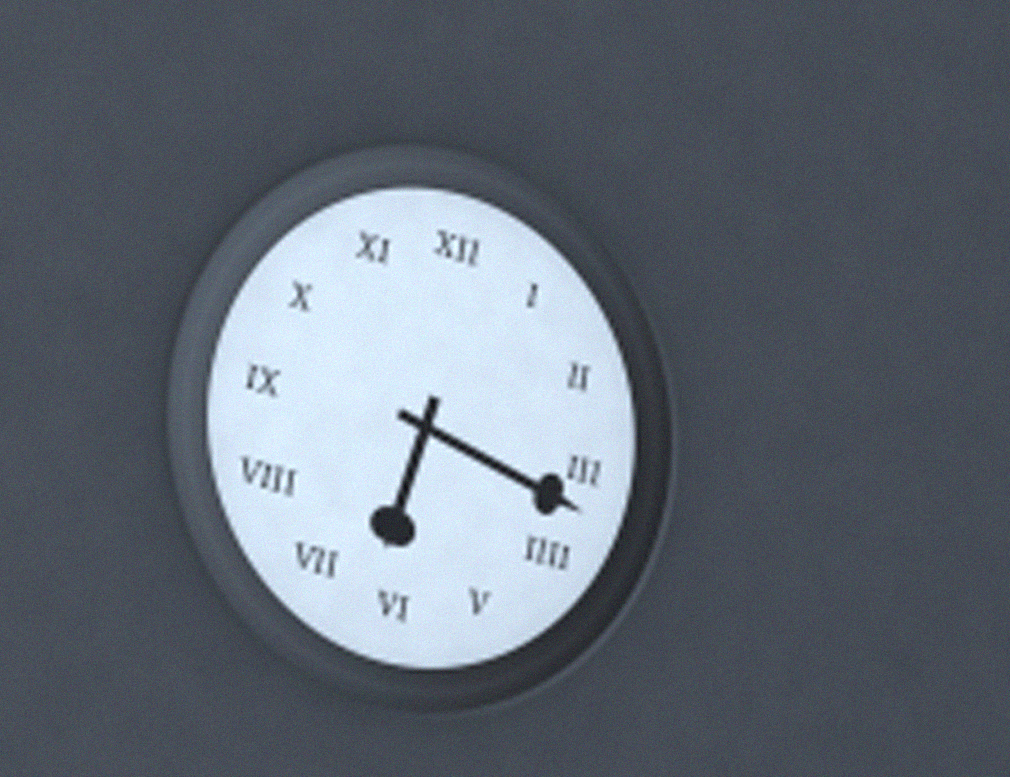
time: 6:17
